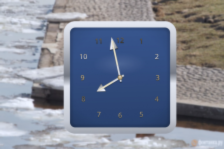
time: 7:58
